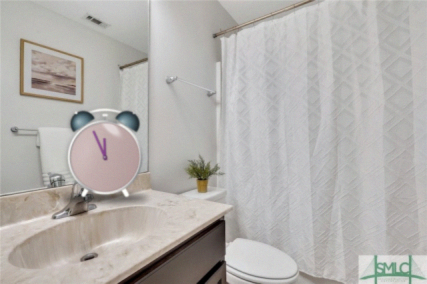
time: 11:56
